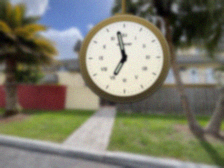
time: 6:58
